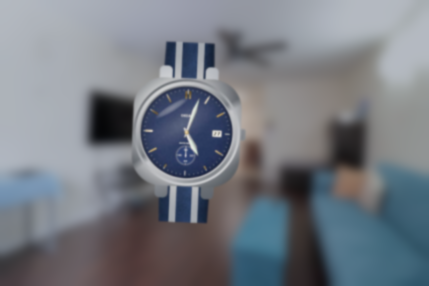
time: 5:03
